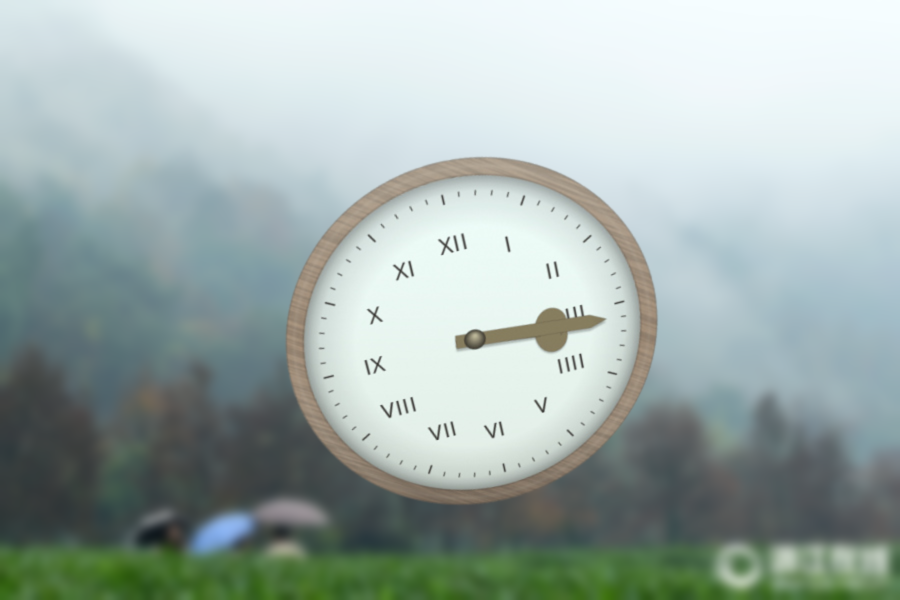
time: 3:16
